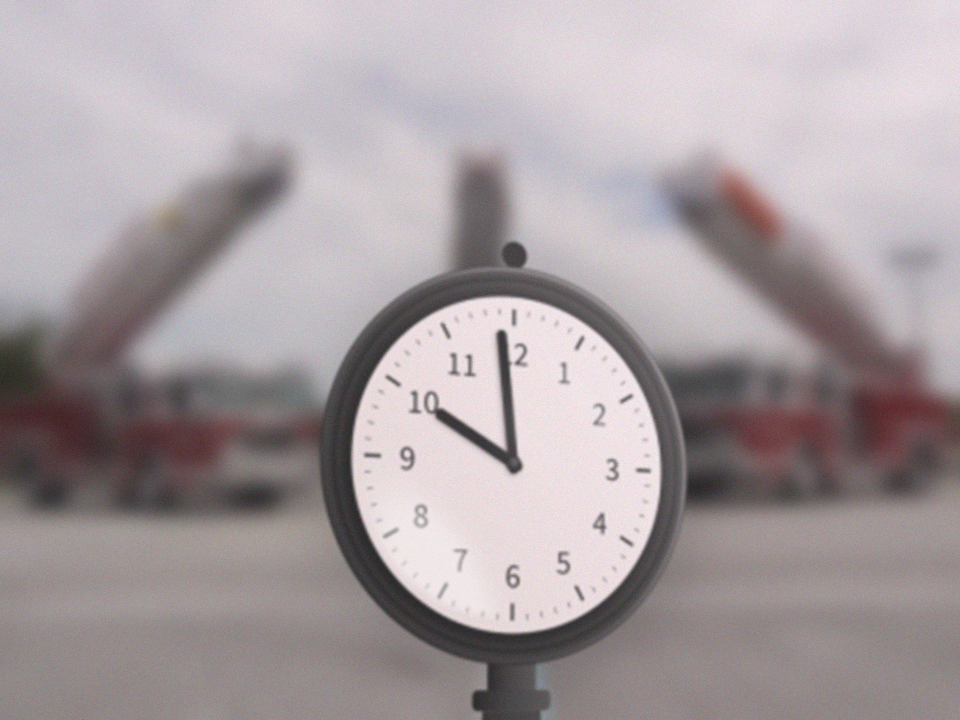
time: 9:59
